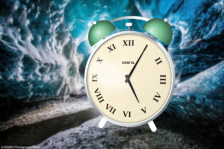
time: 5:05
